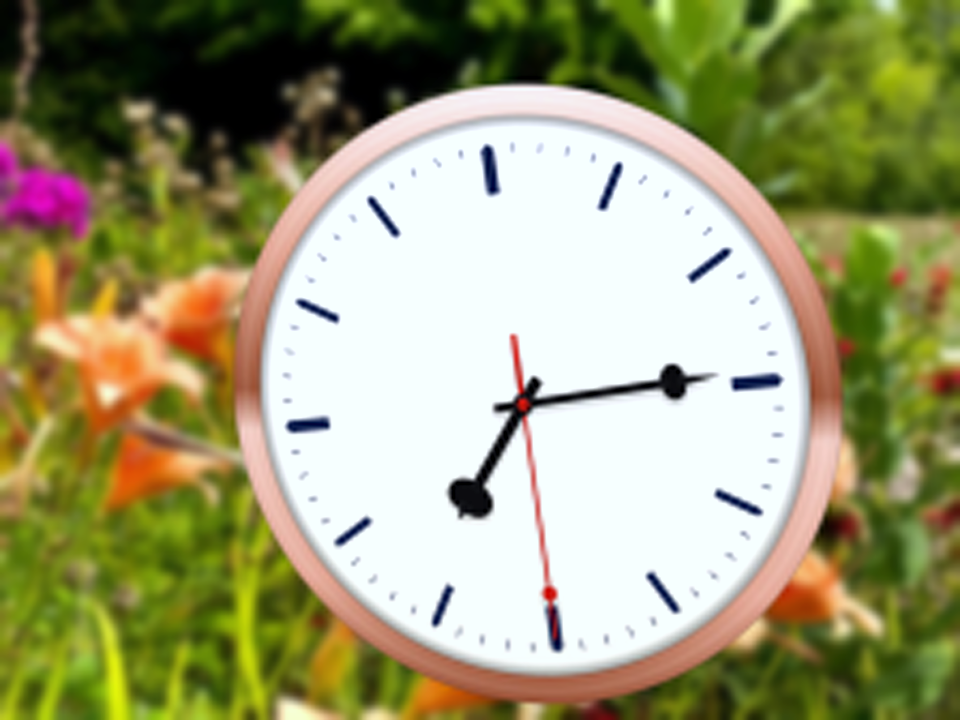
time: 7:14:30
